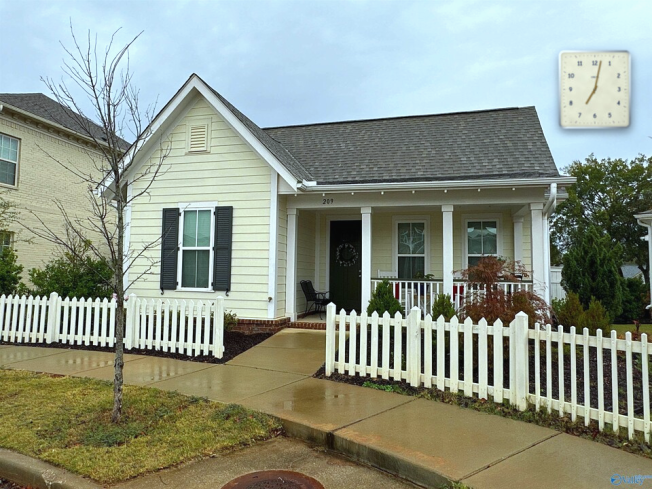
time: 7:02
